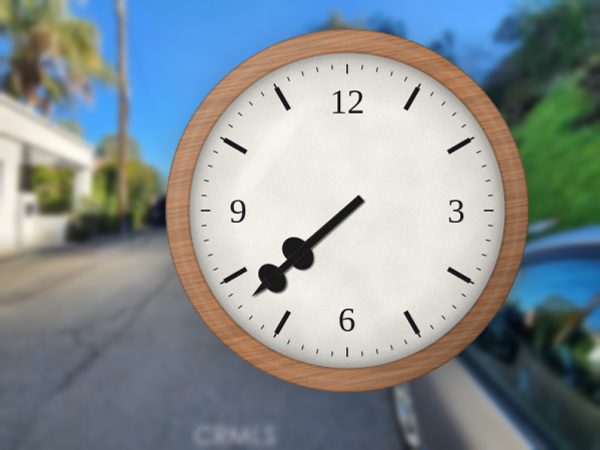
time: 7:38
